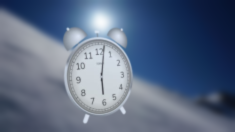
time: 6:02
